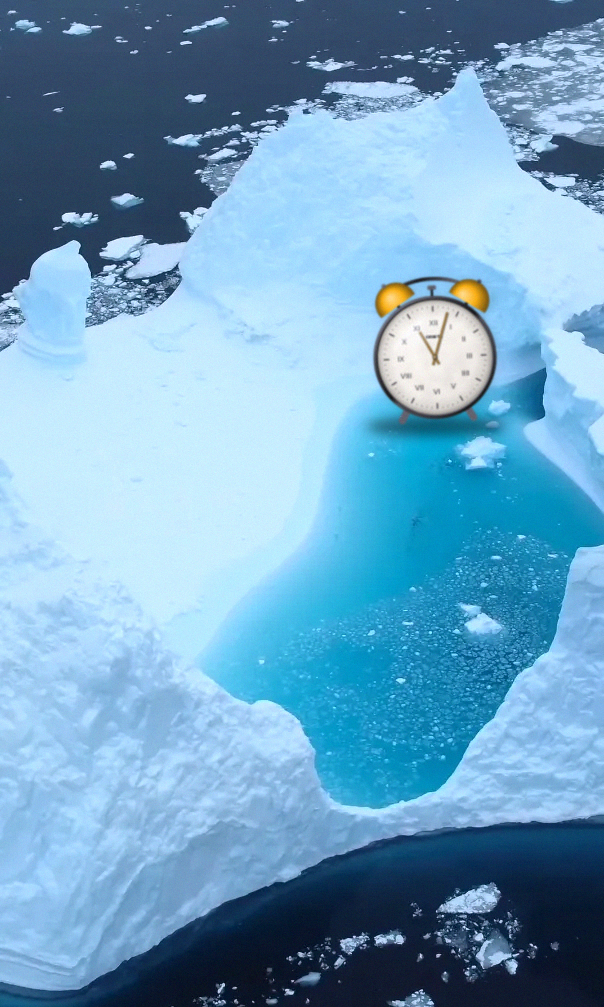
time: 11:03
